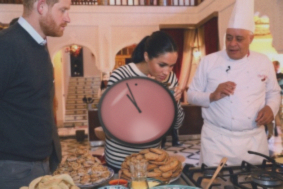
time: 10:57
